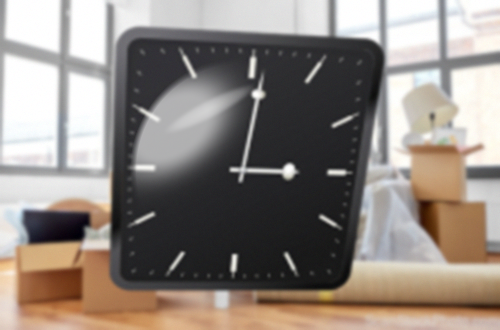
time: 3:01
